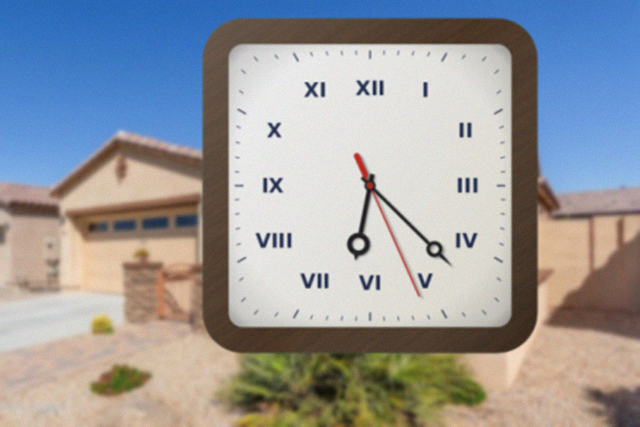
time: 6:22:26
